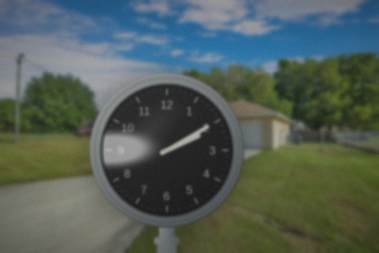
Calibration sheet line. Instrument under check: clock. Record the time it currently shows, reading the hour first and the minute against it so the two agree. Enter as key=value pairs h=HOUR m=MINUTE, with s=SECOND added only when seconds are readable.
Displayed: h=2 m=10
